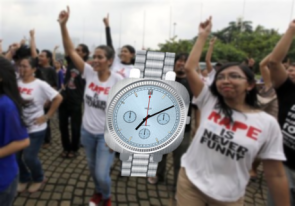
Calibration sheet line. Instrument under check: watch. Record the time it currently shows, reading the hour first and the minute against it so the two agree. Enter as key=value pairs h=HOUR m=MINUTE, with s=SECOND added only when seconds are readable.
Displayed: h=7 m=10
